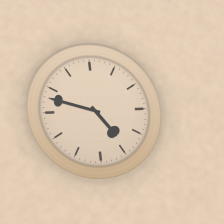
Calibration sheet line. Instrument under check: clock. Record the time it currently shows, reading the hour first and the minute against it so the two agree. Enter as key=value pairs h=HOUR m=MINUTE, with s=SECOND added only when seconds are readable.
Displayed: h=4 m=48
